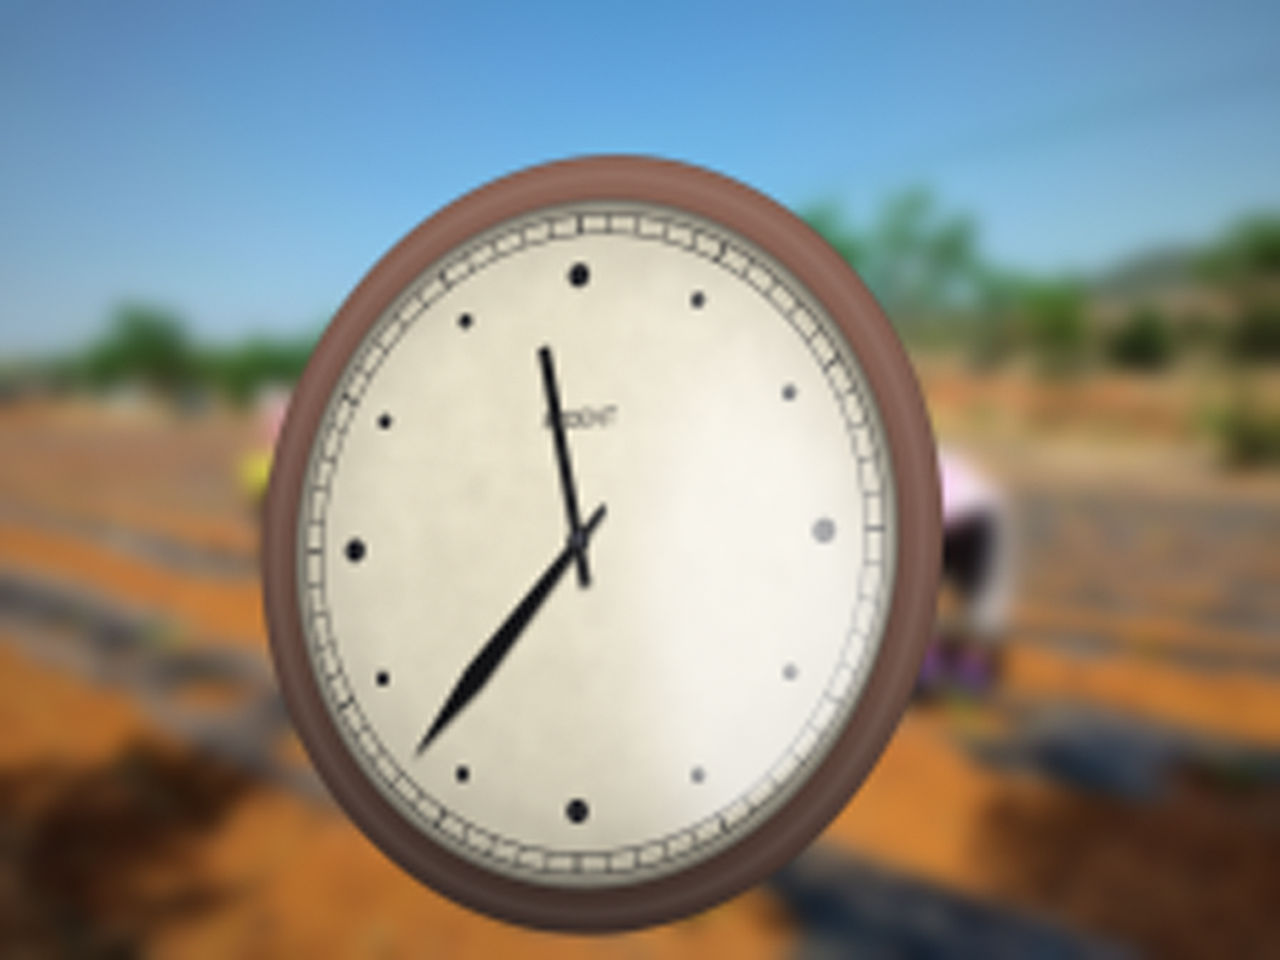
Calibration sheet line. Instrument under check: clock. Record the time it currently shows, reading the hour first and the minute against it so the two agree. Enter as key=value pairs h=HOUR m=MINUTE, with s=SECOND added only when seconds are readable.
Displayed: h=11 m=37
